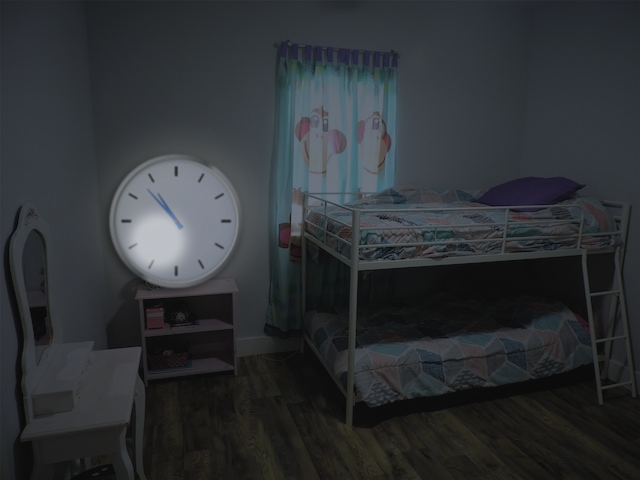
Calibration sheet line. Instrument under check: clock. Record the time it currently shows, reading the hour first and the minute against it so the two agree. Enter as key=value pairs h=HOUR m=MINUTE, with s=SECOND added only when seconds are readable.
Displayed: h=10 m=53
